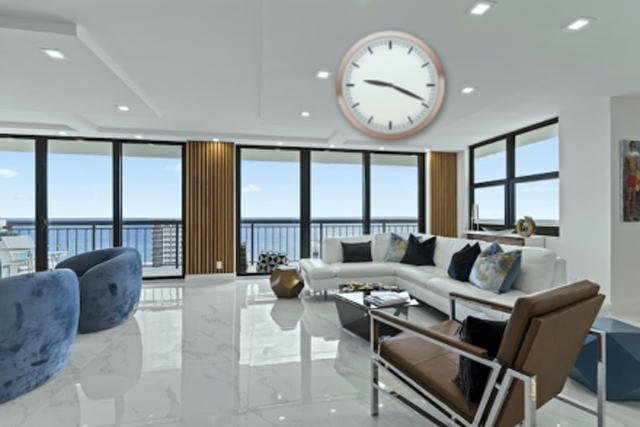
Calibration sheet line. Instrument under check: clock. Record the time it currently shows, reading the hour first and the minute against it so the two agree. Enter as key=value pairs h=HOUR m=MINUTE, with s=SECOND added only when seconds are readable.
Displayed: h=9 m=19
